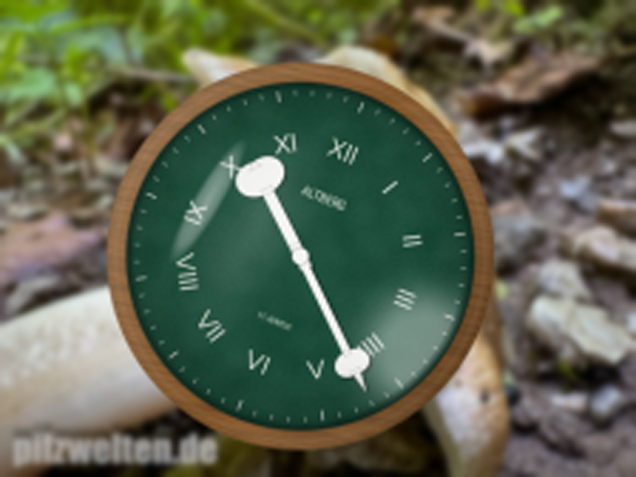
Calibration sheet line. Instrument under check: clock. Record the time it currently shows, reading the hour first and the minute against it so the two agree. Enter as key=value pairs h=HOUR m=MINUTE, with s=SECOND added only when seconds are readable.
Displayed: h=10 m=22
